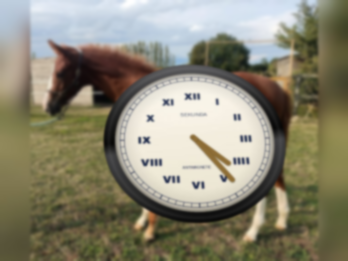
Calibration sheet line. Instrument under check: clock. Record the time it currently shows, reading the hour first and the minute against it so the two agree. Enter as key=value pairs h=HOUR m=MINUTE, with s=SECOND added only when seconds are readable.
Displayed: h=4 m=24
